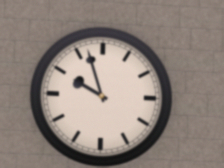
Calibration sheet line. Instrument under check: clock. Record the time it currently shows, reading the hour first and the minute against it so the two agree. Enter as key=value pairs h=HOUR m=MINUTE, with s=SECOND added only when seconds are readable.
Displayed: h=9 m=57
